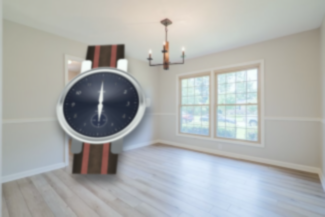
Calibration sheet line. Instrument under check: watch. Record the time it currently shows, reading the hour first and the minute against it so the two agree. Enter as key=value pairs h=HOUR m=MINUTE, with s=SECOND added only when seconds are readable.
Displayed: h=6 m=0
